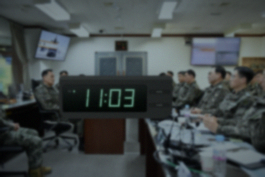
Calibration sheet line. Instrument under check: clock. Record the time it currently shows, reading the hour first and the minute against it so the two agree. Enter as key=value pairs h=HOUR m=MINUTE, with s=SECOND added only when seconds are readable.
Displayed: h=11 m=3
